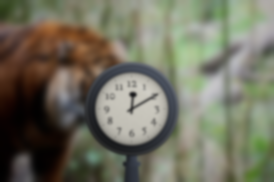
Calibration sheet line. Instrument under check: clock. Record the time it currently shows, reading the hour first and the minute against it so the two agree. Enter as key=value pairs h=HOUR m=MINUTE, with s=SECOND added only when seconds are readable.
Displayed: h=12 m=10
